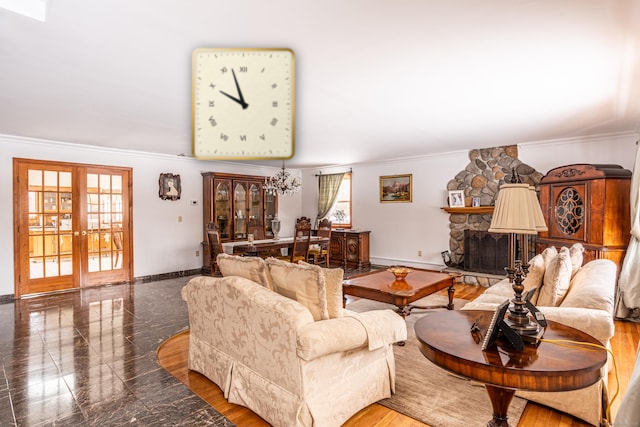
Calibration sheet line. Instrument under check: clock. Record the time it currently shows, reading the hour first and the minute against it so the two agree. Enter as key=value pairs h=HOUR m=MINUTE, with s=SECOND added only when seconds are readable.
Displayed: h=9 m=57
